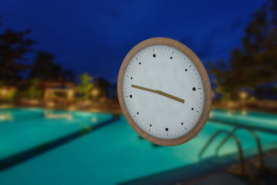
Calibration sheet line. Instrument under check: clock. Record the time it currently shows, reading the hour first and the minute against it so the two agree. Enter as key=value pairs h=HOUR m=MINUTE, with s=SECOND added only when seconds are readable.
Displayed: h=3 m=48
